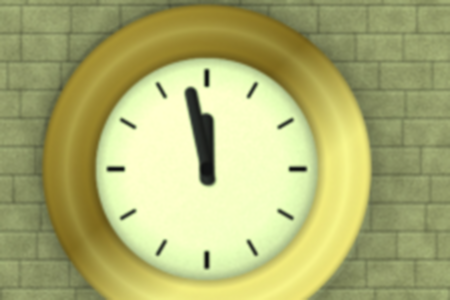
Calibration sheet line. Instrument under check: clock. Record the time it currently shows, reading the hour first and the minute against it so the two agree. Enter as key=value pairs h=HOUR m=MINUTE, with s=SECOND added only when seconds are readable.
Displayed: h=11 m=58
